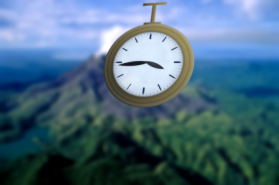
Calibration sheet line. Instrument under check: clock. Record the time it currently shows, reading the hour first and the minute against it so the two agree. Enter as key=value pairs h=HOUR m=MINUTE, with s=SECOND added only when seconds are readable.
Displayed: h=3 m=44
